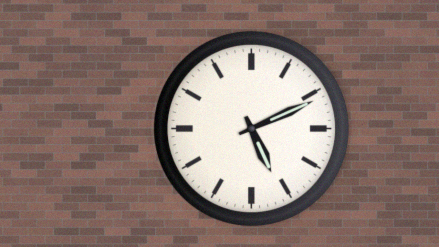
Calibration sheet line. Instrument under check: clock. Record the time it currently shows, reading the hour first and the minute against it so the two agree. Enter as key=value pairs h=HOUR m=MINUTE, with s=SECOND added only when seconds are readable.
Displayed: h=5 m=11
